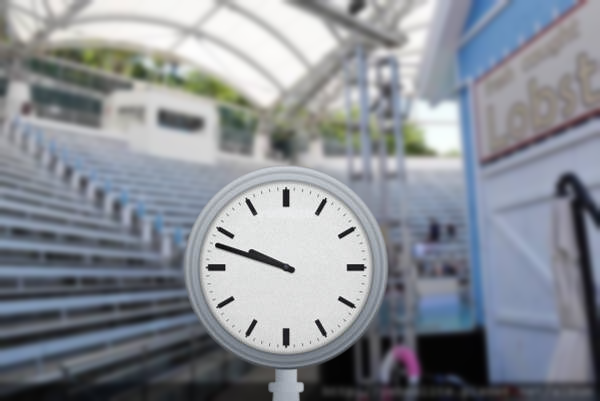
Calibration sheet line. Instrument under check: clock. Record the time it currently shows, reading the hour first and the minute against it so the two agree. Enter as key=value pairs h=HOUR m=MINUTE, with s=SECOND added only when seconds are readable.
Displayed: h=9 m=48
